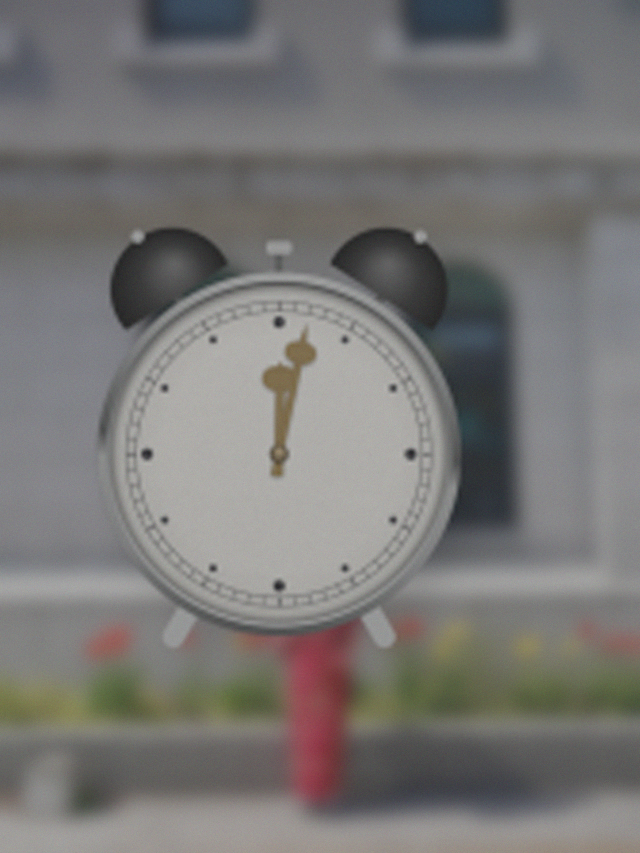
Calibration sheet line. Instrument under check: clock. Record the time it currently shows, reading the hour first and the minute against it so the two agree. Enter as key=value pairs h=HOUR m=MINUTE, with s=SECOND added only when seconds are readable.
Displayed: h=12 m=2
